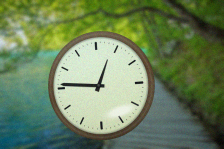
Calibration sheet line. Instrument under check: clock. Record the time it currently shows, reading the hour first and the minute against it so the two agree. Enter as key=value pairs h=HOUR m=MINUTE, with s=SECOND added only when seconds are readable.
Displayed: h=12 m=46
